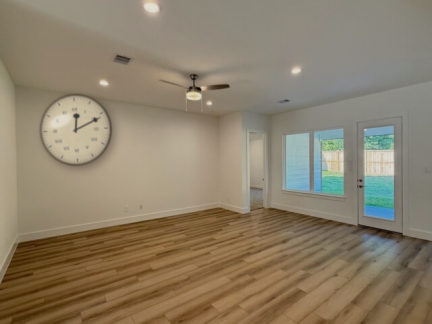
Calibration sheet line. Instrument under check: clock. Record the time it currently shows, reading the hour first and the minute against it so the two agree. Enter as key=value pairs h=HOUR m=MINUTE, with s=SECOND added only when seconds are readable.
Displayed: h=12 m=11
